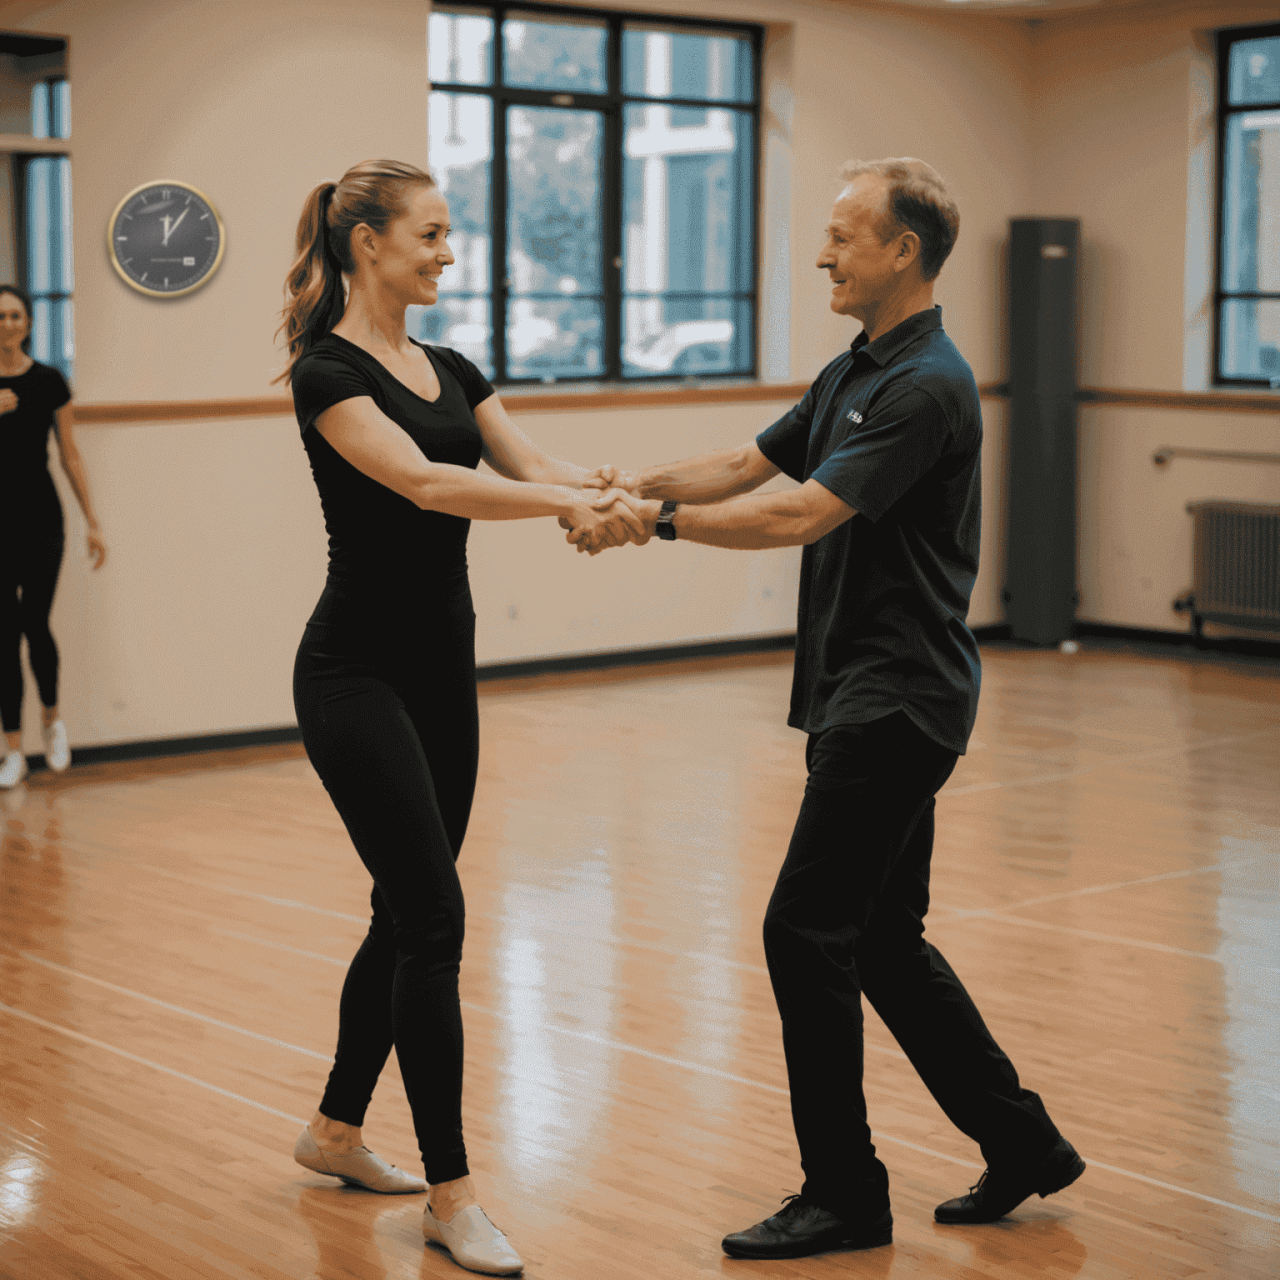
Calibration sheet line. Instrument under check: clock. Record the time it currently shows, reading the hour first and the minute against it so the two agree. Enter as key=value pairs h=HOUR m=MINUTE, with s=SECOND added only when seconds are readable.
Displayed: h=12 m=6
